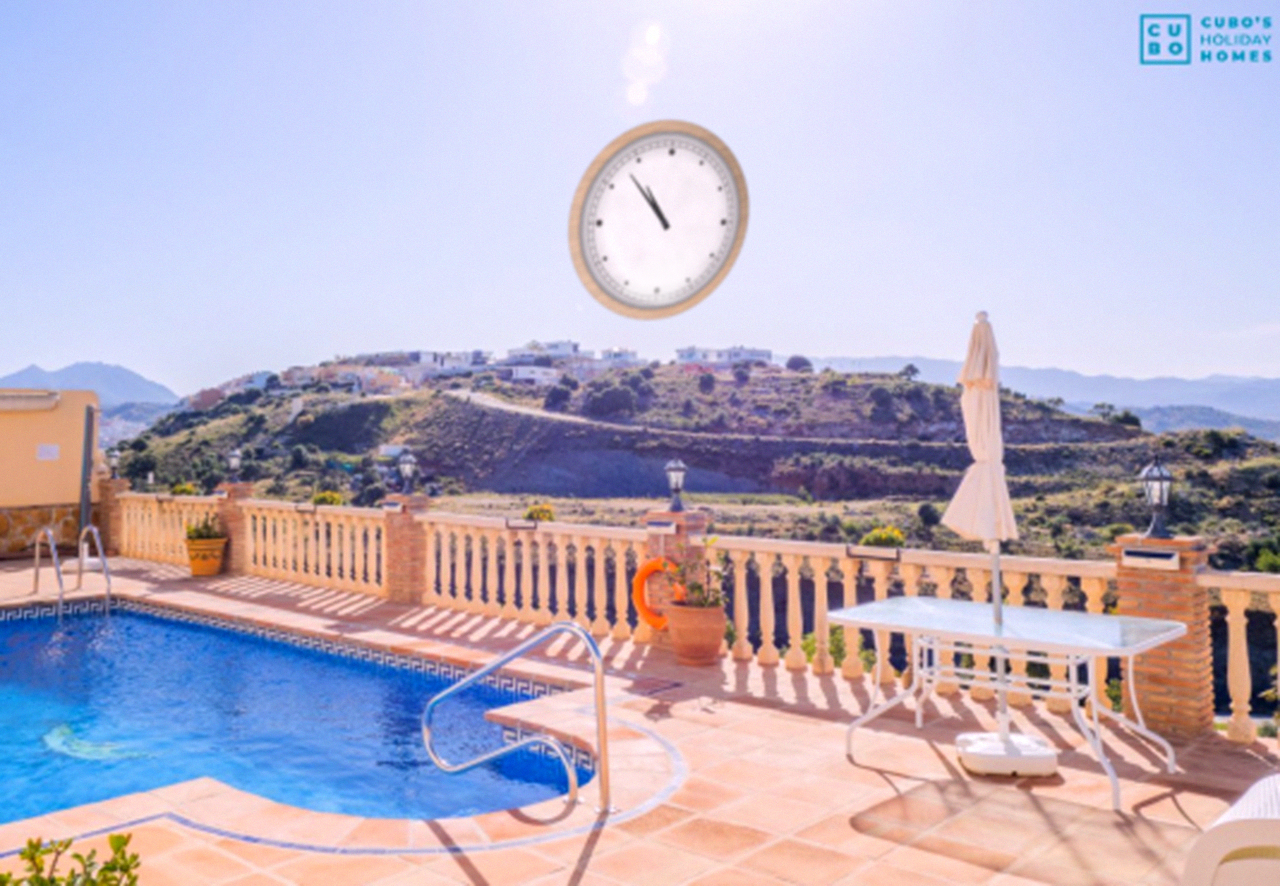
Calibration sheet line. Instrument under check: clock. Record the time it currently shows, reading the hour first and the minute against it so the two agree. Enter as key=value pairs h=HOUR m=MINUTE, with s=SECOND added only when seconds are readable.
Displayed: h=10 m=53
